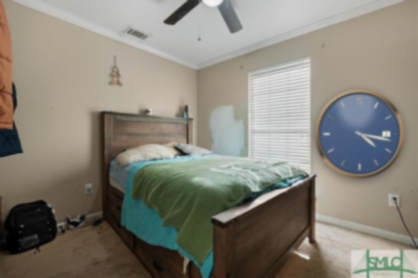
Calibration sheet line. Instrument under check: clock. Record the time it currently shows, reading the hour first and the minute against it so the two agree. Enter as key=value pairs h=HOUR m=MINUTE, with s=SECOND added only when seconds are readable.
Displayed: h=4 m=17
